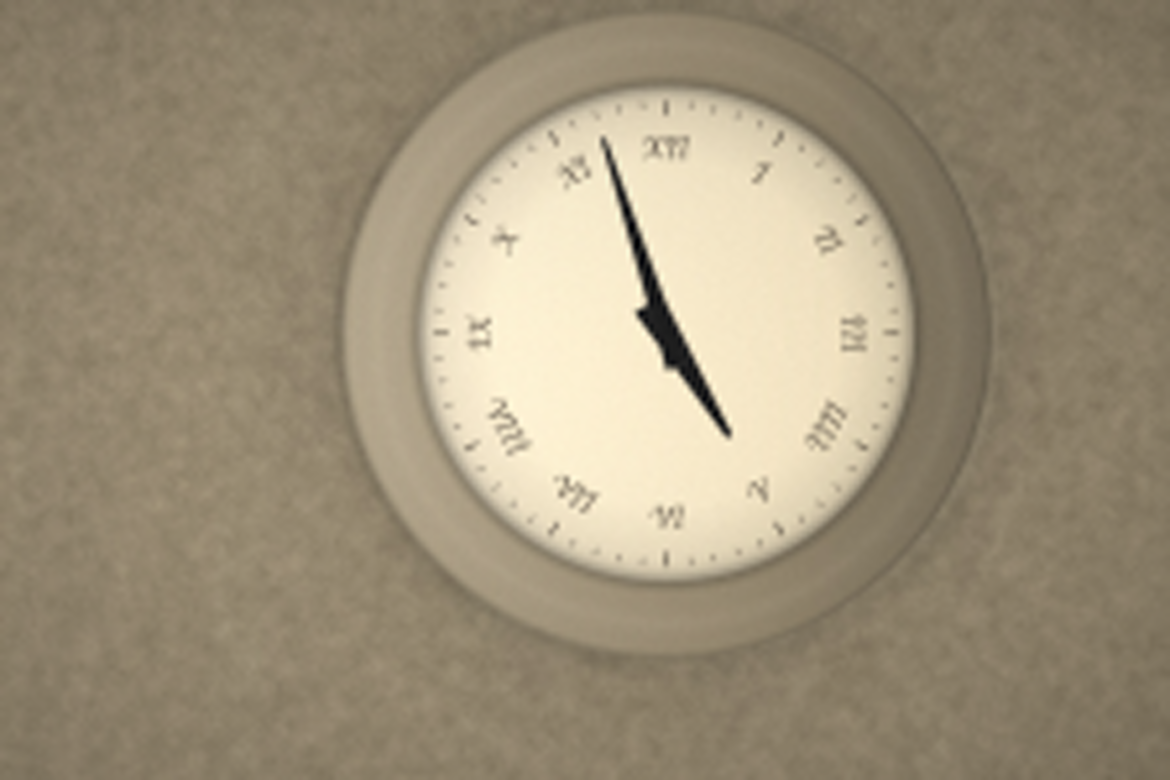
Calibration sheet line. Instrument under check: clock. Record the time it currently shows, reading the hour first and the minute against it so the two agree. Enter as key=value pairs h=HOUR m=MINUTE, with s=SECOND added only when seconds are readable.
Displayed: h=4 m=57
